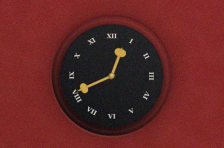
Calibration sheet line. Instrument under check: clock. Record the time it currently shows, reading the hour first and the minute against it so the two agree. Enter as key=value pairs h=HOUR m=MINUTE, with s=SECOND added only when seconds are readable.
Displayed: h=12 m=41
